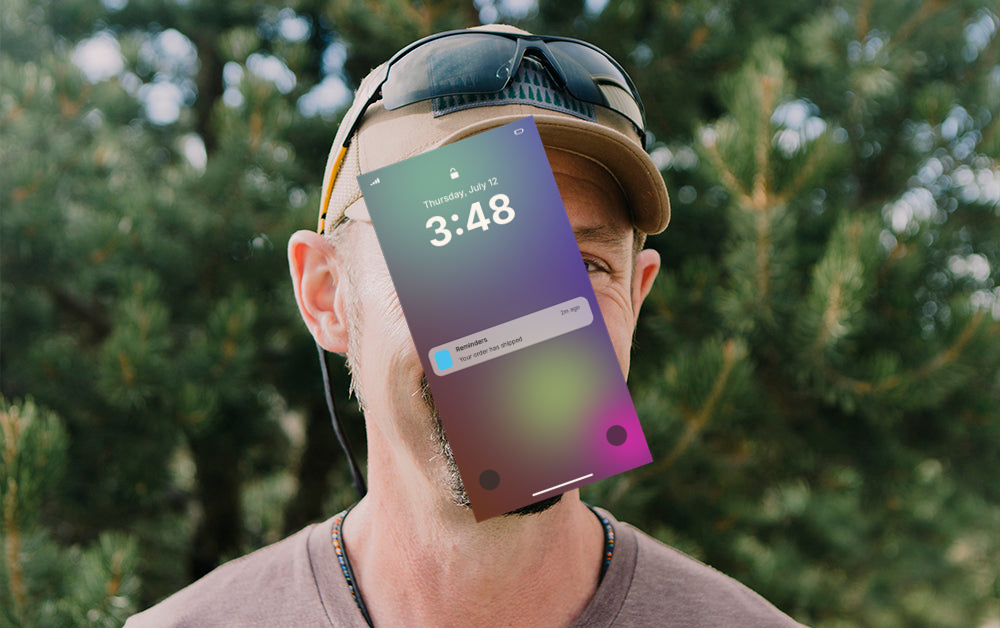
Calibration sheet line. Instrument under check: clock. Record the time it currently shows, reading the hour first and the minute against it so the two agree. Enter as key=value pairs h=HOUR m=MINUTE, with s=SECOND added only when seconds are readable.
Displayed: h=3 m=48
